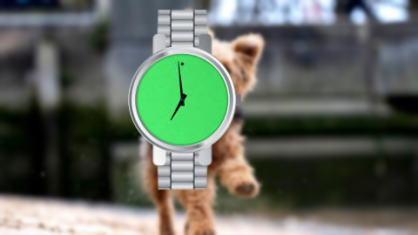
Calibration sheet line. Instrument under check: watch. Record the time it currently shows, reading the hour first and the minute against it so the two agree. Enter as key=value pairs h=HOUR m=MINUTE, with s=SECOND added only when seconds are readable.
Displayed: h=6 m=59
